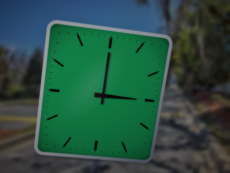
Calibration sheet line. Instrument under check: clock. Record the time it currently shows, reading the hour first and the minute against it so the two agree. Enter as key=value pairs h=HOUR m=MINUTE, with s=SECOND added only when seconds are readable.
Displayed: h=3 m=0
